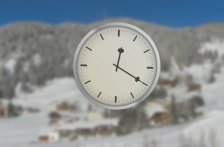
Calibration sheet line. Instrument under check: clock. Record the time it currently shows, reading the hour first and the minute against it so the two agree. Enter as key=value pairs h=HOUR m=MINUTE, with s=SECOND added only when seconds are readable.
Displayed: h=12 m=20
